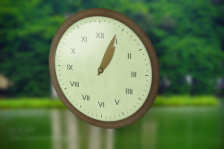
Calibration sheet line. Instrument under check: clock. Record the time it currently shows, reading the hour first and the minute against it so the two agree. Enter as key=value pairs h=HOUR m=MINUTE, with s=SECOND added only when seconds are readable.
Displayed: h=1 m=4
